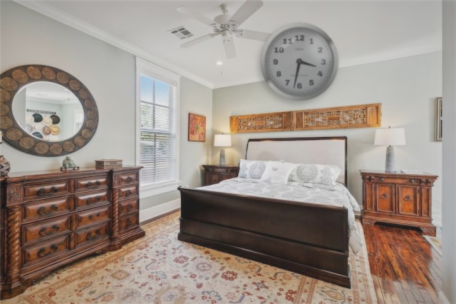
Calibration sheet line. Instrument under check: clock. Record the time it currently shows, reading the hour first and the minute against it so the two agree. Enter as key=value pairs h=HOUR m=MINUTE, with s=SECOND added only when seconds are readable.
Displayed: h=3 m=32
